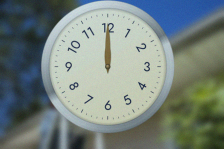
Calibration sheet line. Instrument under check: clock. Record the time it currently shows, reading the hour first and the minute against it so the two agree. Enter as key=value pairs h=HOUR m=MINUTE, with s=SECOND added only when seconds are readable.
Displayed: h=12 m=0
